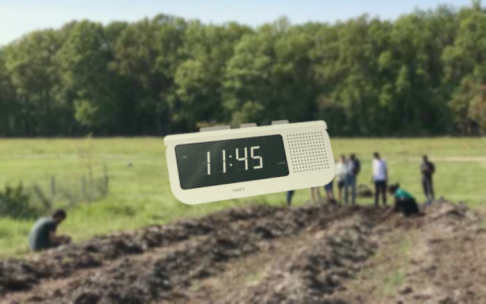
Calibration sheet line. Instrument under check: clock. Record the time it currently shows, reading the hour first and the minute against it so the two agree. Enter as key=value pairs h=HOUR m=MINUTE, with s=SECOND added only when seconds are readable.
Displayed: h=11 m=45
